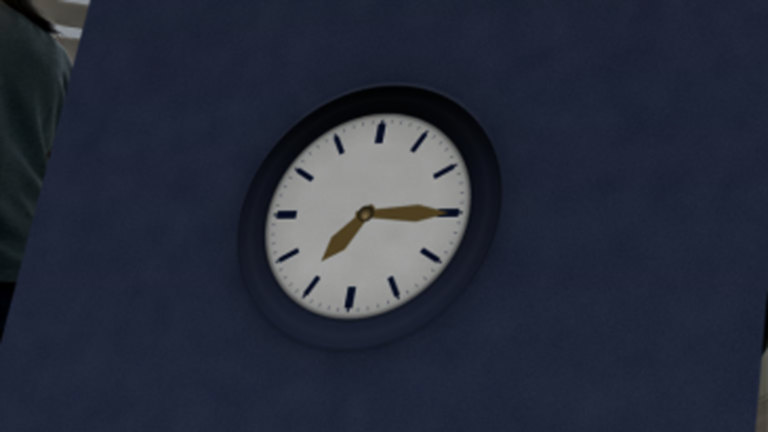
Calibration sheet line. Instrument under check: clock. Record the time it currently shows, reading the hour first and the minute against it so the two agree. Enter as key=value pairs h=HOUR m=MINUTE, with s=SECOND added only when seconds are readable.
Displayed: h=7 m=15
